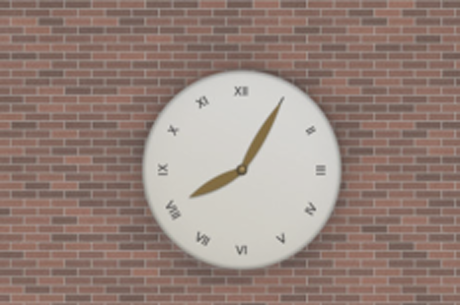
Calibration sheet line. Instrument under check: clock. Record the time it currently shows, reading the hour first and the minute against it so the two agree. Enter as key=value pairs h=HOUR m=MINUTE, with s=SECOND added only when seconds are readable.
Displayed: h=8 m=5
